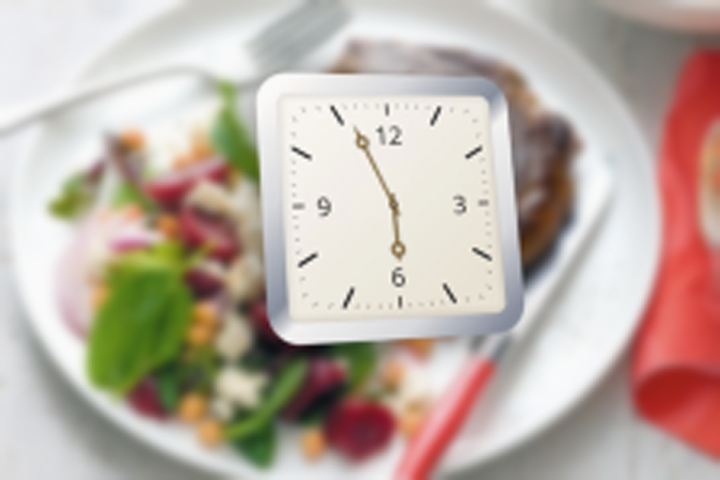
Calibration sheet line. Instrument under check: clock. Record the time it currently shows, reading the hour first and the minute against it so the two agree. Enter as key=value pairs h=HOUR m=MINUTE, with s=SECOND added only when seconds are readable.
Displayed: h=5 m=56
